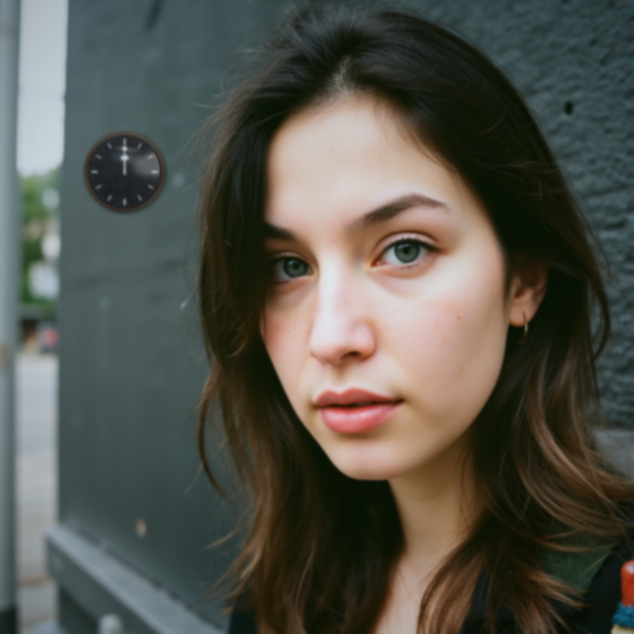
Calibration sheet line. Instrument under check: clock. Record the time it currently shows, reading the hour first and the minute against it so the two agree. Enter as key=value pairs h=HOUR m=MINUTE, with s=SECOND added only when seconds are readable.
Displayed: h=12 m=0
